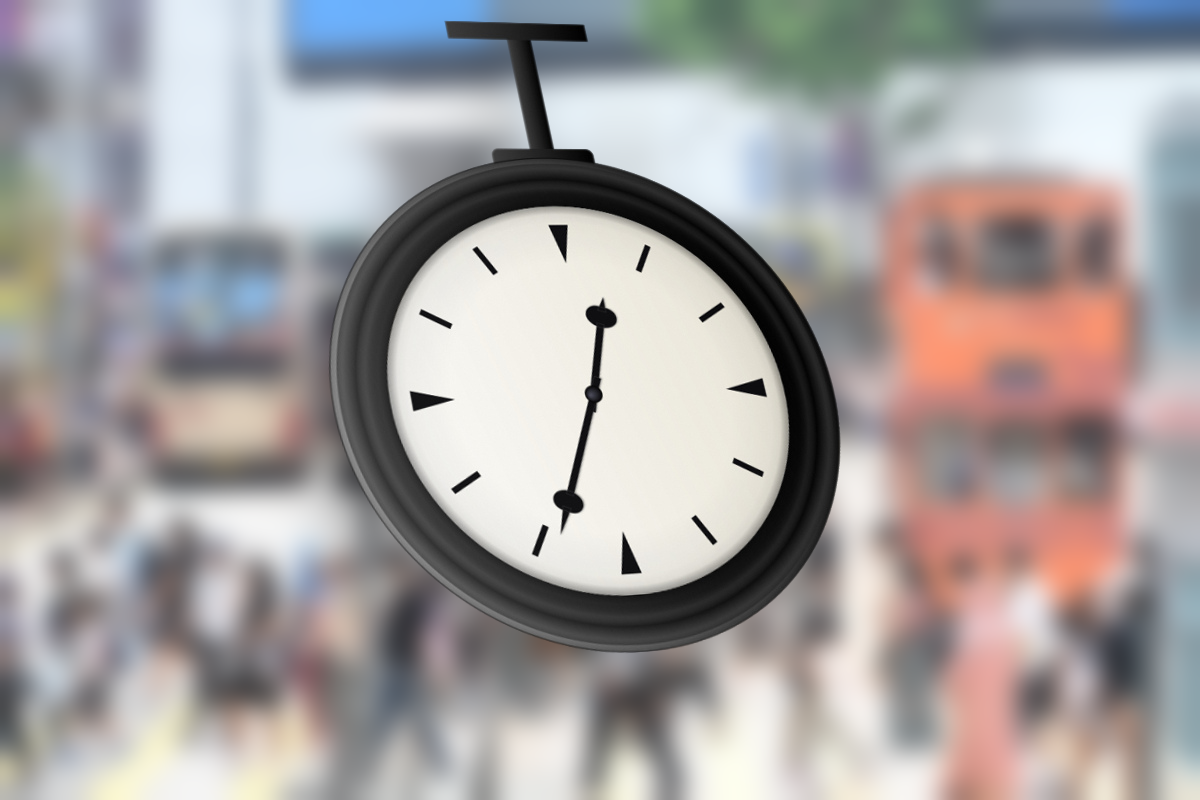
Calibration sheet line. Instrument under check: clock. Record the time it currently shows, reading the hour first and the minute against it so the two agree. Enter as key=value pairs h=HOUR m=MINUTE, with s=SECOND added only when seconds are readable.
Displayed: h=12 m=34
